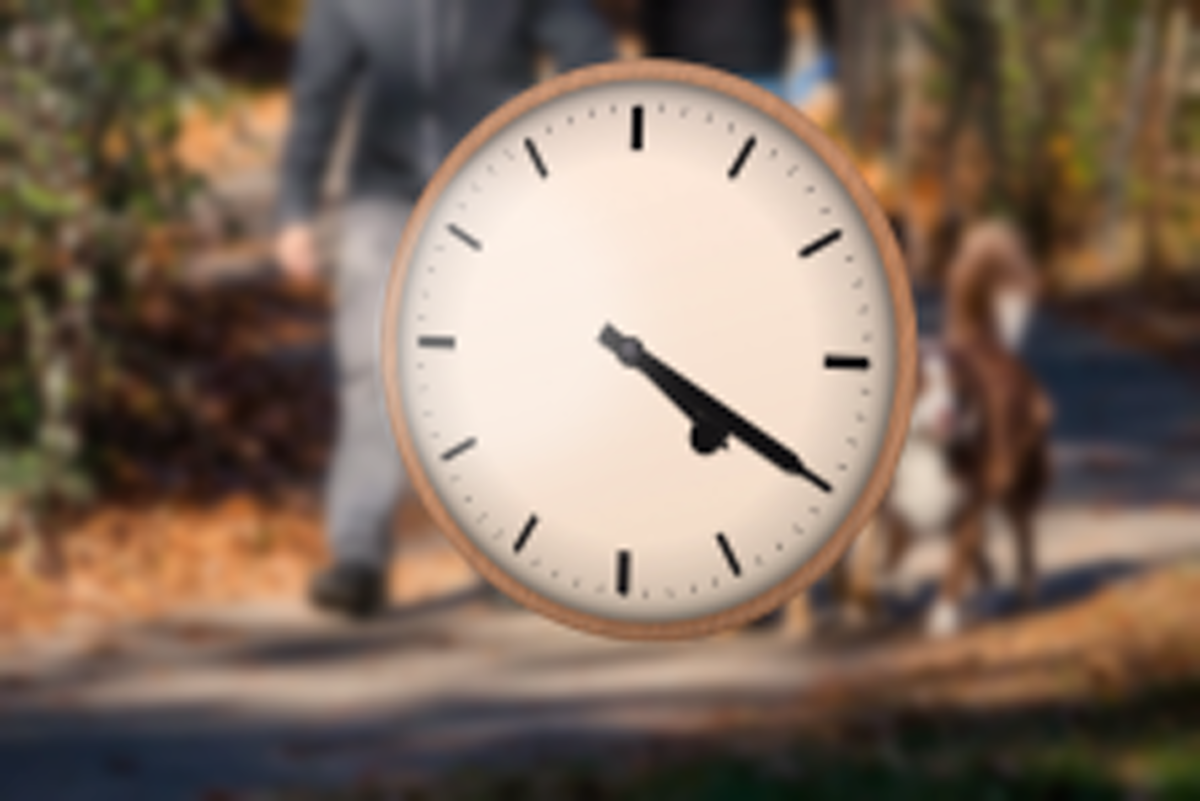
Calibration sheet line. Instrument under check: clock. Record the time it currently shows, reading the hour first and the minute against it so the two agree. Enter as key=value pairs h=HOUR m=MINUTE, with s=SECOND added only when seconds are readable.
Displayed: h=4 m=20
